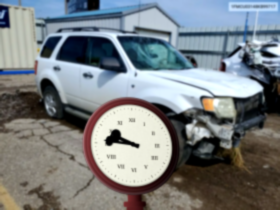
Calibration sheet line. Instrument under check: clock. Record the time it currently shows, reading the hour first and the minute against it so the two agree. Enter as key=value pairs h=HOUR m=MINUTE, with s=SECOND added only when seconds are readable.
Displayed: h=9 m=46
